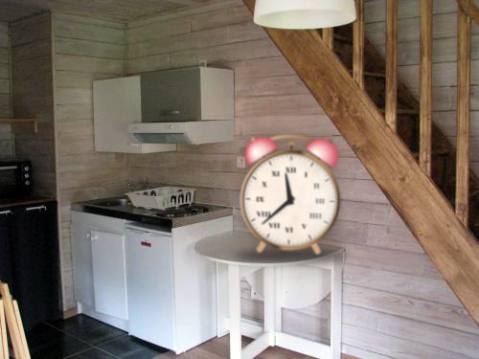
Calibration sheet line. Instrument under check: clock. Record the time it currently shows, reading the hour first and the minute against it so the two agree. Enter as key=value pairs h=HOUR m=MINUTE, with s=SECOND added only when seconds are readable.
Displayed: h=11 m=38
